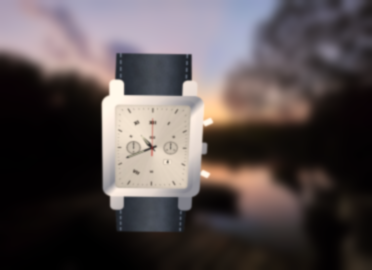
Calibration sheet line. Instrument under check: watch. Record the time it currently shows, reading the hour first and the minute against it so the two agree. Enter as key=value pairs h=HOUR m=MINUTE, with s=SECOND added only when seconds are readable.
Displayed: h=10 m=41
